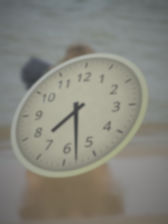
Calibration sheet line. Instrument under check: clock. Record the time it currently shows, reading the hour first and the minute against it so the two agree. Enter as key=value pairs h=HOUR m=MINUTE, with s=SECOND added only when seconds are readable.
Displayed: h=7 m=28
